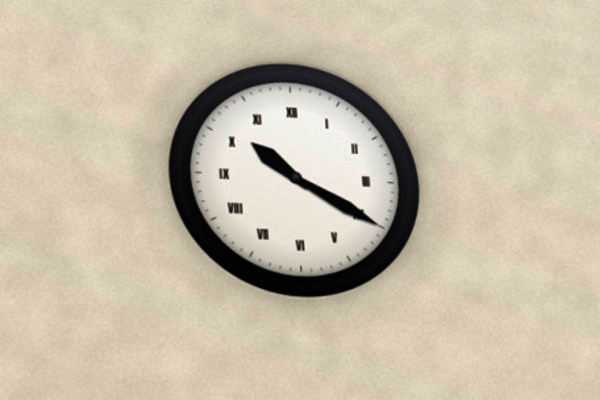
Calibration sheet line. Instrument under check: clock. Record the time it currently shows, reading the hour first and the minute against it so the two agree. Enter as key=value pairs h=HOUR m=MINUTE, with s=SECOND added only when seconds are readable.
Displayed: h=10 m=20
